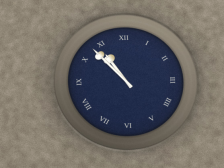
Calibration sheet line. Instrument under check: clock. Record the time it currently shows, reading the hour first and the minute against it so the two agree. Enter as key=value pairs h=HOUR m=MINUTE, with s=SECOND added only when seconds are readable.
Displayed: h=10 m=53
